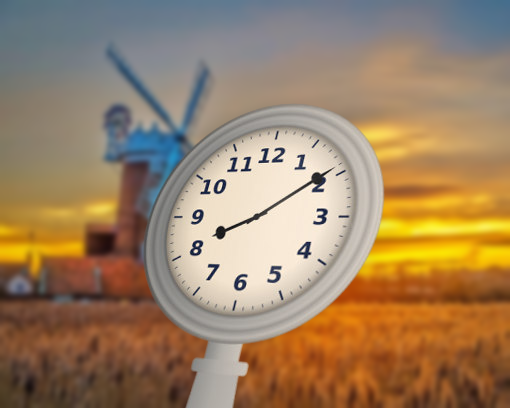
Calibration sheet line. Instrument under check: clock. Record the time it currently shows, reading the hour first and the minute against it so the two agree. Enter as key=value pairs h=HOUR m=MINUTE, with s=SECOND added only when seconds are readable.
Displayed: h=8 m=9
